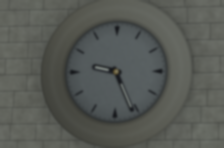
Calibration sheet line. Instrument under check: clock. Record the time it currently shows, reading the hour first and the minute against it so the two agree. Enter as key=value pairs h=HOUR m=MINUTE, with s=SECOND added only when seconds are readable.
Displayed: h=9 m=26
